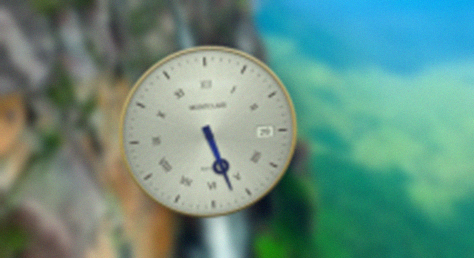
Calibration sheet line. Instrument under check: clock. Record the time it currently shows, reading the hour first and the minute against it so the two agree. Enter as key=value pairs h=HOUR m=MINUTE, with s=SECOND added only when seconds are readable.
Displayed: h=5 m=27
